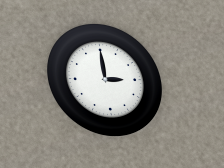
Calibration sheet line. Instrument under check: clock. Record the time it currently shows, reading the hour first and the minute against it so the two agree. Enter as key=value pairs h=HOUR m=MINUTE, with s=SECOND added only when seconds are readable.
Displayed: h=3 m=0
